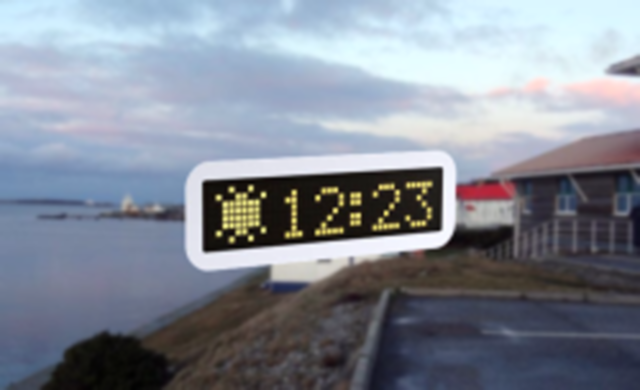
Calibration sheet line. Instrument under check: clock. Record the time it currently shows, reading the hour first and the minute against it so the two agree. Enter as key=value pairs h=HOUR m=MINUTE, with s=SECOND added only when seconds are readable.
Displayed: h=12 m=23
